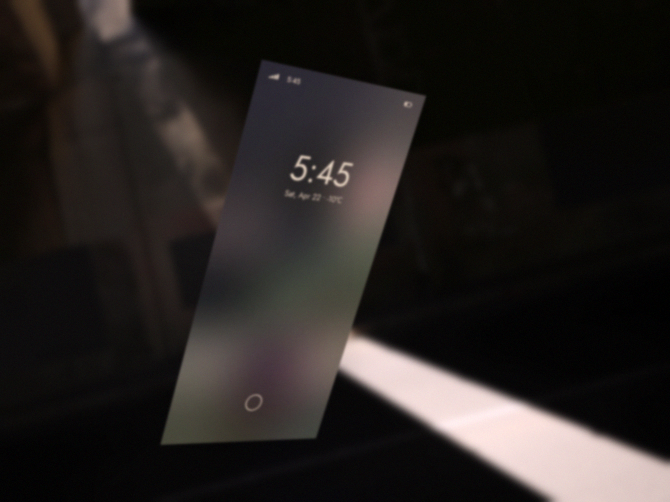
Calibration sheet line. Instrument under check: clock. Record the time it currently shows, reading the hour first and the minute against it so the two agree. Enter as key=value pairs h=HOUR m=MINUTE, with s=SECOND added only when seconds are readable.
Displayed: h=5 m=45
